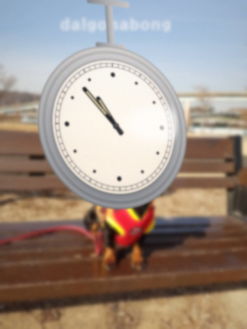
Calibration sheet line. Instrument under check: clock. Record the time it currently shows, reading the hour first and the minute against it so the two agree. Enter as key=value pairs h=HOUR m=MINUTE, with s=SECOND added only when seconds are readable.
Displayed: h=10 m=53
